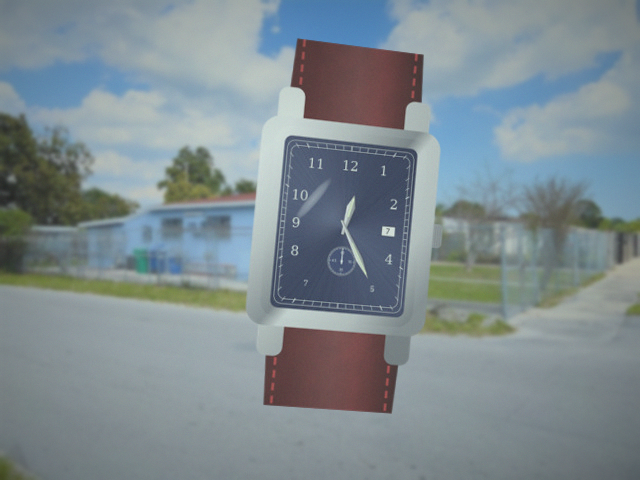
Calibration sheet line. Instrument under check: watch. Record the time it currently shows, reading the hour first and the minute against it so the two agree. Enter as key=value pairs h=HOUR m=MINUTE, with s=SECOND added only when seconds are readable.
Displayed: h=12 m=25
